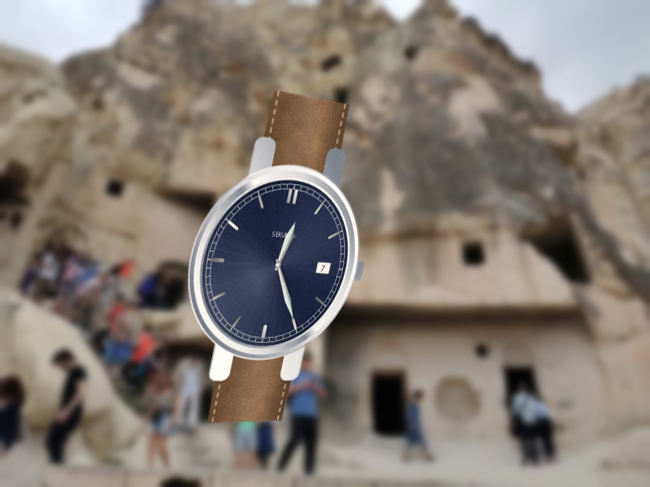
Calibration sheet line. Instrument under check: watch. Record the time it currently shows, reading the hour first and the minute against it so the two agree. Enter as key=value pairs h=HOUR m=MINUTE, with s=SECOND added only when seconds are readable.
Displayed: h=12 m=25
